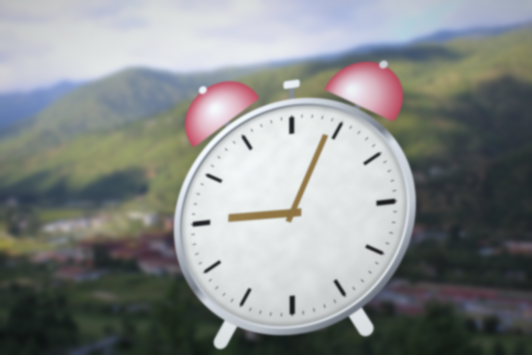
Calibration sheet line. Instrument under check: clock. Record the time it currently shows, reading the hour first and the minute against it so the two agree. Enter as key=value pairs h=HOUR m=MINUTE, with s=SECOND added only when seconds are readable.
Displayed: h=9 m=4
